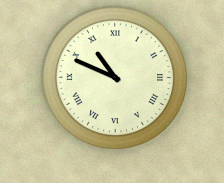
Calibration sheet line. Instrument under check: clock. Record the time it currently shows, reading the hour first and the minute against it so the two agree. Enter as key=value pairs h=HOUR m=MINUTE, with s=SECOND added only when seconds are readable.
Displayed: h=10 m=49
